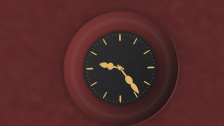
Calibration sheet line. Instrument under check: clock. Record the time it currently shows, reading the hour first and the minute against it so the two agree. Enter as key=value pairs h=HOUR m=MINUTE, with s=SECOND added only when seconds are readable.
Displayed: h=9 m=24
